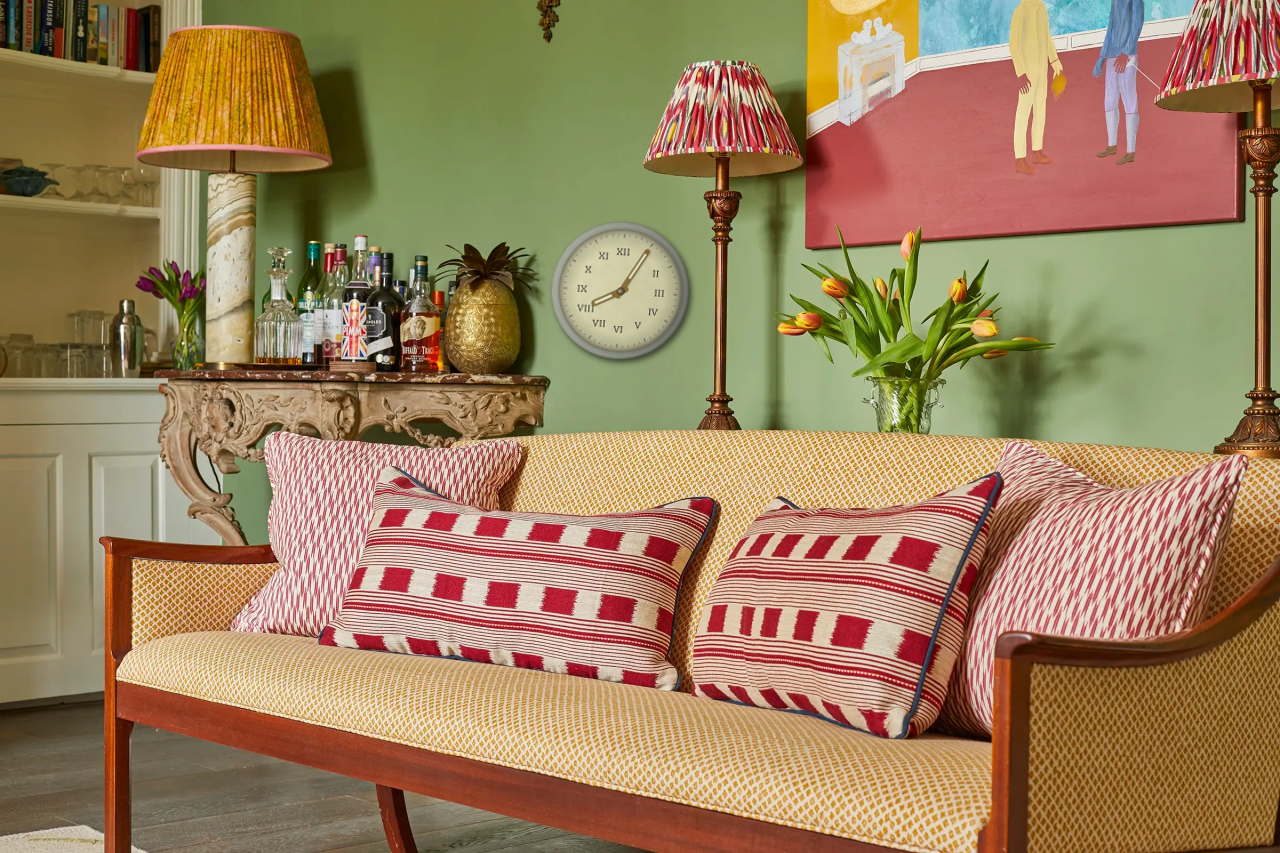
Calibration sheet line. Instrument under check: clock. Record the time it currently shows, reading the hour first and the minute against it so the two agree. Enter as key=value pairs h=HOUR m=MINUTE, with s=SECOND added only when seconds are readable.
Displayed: h=8 m=5
